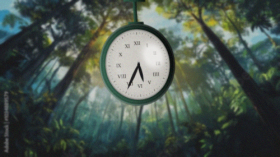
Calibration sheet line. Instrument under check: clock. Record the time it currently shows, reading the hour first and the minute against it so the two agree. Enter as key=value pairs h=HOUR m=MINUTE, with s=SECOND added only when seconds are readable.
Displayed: h=5 m=35
